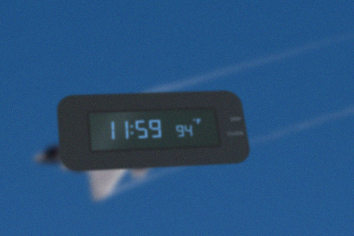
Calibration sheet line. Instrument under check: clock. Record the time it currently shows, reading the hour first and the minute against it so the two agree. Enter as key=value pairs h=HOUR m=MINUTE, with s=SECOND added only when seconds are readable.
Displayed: h=11 m=59
